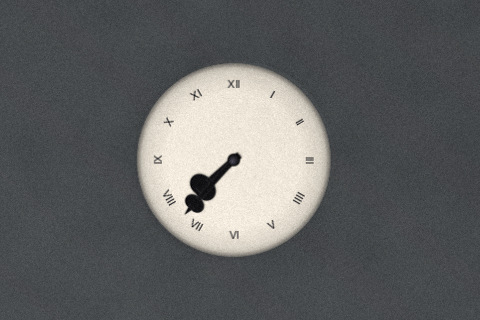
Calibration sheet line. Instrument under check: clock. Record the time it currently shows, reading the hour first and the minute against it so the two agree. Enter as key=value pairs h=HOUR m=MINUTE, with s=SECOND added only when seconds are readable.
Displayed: h=7 m=37
